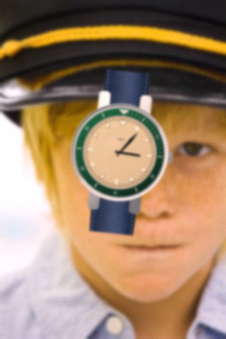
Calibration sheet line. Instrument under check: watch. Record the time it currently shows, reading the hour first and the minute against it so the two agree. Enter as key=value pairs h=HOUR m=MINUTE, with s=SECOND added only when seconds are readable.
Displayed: h=3 m=6
